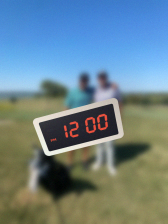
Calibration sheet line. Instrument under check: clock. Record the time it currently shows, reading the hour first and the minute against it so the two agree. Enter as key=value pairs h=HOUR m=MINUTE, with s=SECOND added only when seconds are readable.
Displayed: h=12 m=0
